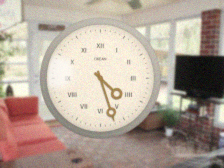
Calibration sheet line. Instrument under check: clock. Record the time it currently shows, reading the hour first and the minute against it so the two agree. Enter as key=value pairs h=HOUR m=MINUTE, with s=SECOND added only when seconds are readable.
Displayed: h=4 m=27
